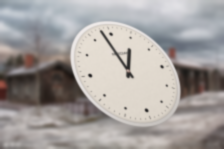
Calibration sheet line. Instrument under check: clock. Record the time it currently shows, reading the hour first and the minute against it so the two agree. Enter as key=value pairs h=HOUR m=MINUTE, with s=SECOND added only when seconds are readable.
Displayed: h=12 m=58
